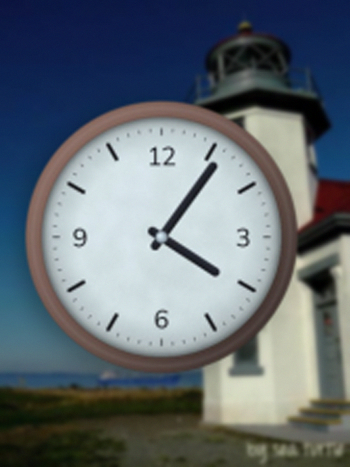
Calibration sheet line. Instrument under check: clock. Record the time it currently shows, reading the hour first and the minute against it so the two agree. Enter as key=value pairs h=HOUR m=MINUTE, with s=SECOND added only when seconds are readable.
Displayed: h=4 m=6
